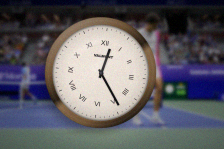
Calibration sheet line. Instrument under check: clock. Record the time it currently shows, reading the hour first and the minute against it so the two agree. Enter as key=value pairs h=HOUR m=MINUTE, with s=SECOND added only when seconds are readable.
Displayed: h=12 m=24
